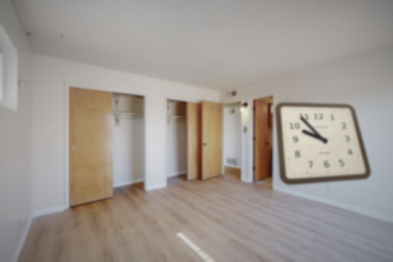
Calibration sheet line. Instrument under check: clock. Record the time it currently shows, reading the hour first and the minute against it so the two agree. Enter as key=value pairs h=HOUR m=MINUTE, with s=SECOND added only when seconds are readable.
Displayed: h=9 m=54
